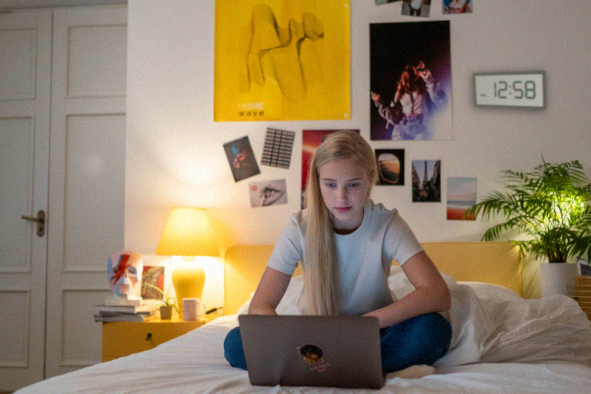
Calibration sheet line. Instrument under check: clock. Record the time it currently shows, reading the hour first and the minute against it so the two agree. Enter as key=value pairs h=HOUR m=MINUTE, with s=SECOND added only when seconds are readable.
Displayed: h=12 m=58
